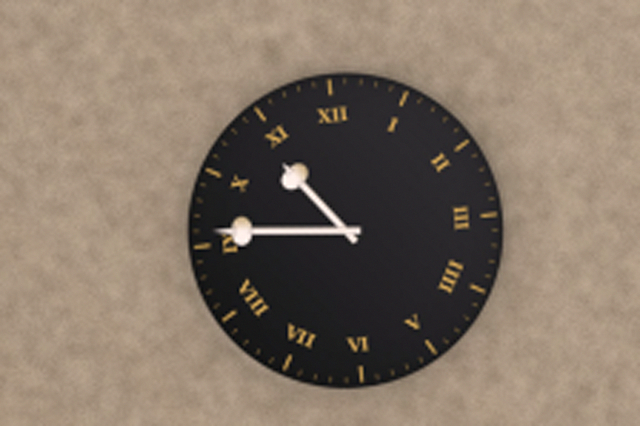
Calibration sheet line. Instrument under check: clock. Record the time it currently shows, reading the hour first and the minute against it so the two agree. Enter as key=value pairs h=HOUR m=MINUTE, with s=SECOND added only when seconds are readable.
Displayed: h=10 m=46
